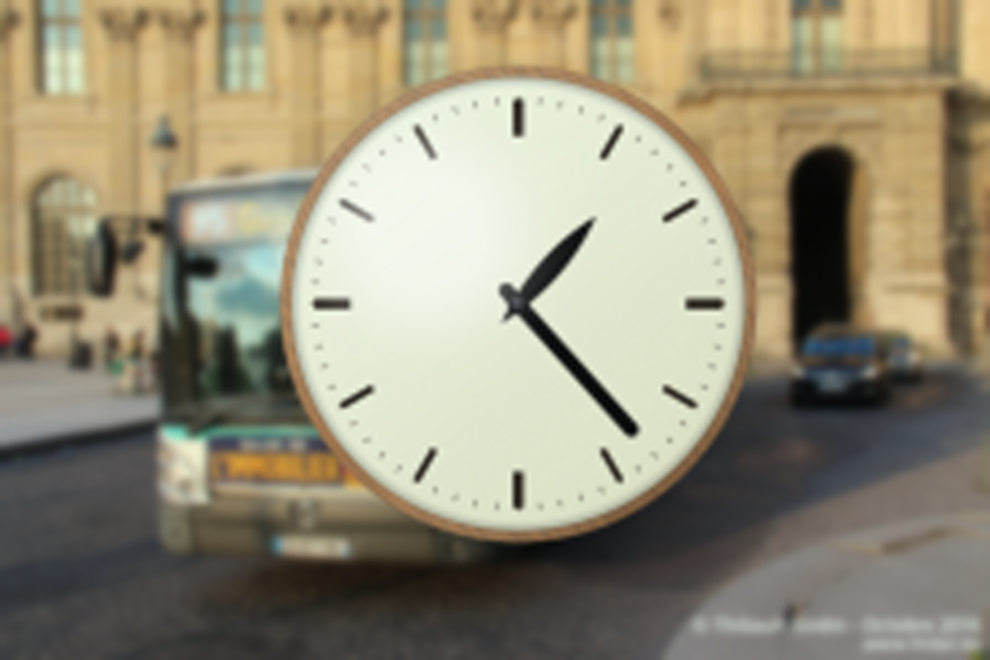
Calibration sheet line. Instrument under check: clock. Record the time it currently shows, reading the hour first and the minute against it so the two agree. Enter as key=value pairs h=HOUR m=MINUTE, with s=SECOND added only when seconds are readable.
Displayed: h=1 m=23
